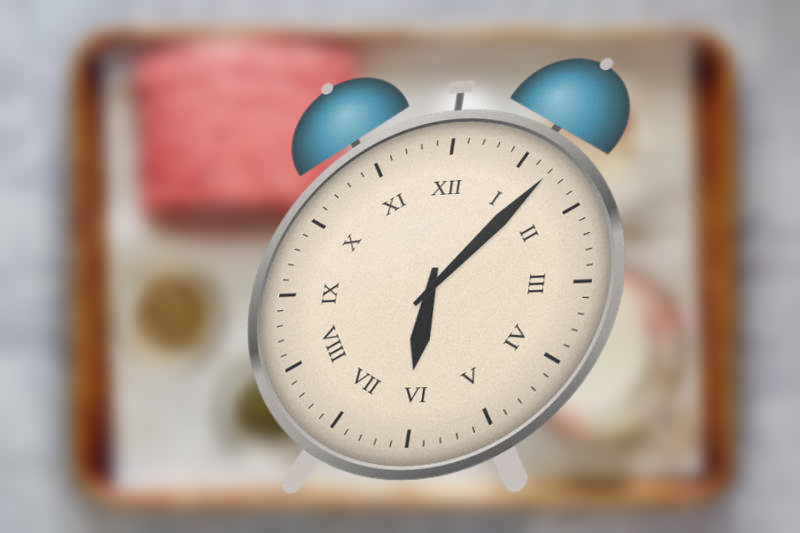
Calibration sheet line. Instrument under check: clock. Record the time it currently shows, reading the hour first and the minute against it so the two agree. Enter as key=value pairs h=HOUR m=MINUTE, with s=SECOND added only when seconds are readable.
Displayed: h=6 m=7
